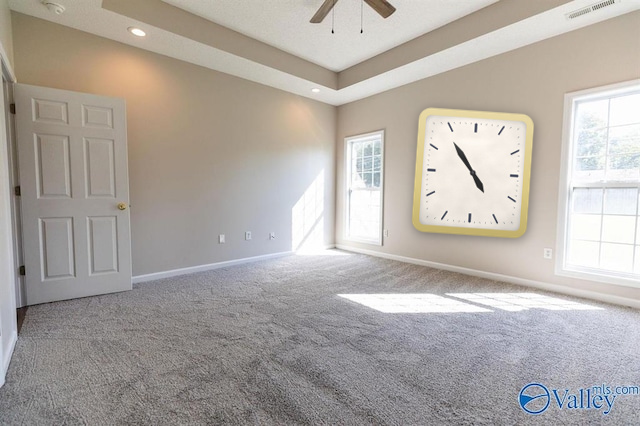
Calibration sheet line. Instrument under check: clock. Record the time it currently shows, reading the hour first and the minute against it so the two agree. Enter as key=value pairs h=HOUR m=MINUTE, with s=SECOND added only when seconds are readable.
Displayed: h=4 m=54
